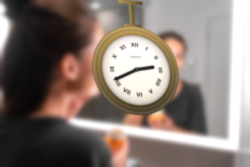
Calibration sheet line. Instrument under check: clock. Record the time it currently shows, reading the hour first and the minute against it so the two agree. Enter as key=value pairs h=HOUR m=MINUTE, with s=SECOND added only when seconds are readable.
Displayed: h=2 m=41
